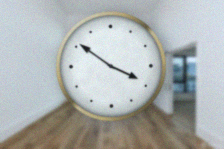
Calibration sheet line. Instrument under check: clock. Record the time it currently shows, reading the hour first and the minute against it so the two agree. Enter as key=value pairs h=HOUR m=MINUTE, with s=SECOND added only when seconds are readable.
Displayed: h=3 m=51
